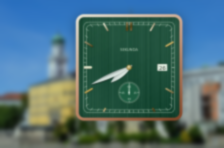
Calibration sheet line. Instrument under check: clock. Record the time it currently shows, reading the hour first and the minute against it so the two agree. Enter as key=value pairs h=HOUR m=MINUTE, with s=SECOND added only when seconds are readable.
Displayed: h=7 m=41
